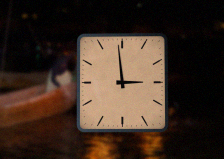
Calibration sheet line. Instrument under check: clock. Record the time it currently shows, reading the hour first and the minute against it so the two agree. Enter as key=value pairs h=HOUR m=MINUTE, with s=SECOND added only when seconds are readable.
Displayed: h=2 m=59
